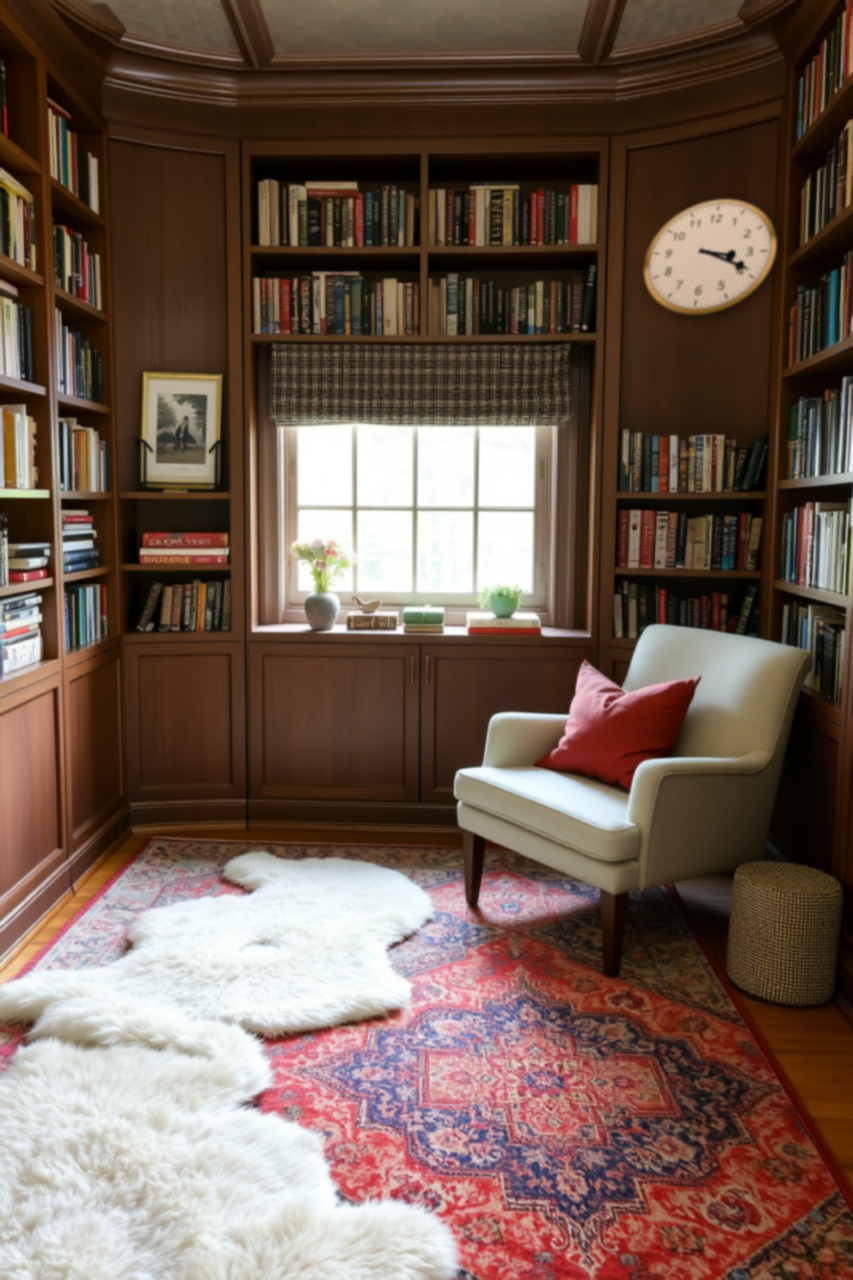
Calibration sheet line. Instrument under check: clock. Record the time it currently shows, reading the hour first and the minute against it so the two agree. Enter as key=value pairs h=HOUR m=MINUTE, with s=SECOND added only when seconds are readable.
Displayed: h=3 m=19
